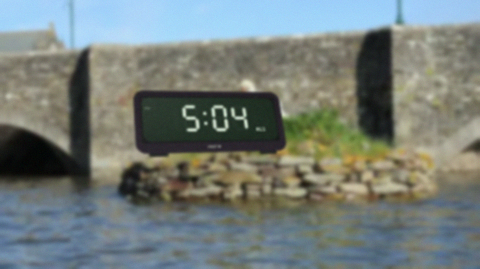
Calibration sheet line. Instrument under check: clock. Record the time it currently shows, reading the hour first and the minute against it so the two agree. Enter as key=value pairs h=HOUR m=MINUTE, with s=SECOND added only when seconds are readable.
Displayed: h=5 m=4
